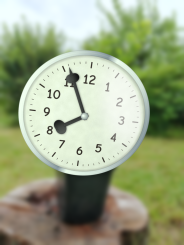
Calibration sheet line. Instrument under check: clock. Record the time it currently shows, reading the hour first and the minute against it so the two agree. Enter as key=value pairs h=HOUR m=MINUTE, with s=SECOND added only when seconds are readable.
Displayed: h=7 m=56
